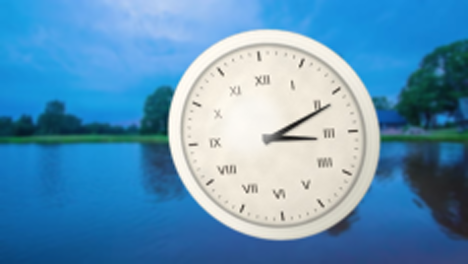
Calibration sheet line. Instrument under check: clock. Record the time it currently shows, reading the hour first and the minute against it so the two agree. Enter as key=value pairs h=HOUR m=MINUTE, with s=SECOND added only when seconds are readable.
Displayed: h=3 m=11
